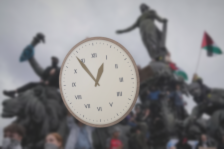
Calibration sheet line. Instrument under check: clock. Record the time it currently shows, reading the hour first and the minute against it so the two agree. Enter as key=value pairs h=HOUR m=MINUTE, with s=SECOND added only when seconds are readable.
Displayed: h=12 m=54
